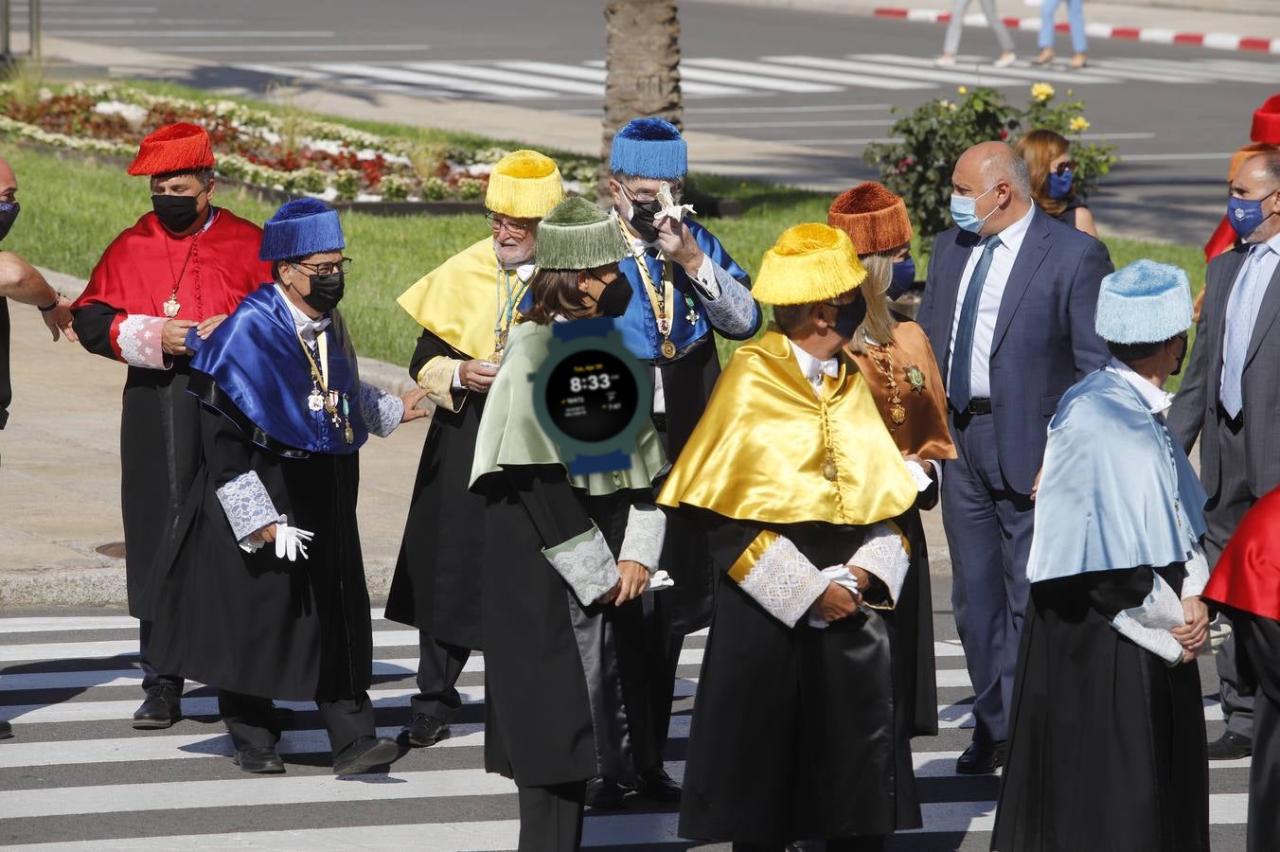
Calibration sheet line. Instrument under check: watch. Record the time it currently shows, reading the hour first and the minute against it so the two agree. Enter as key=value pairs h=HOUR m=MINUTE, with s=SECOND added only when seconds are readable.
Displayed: h=8 m=33
